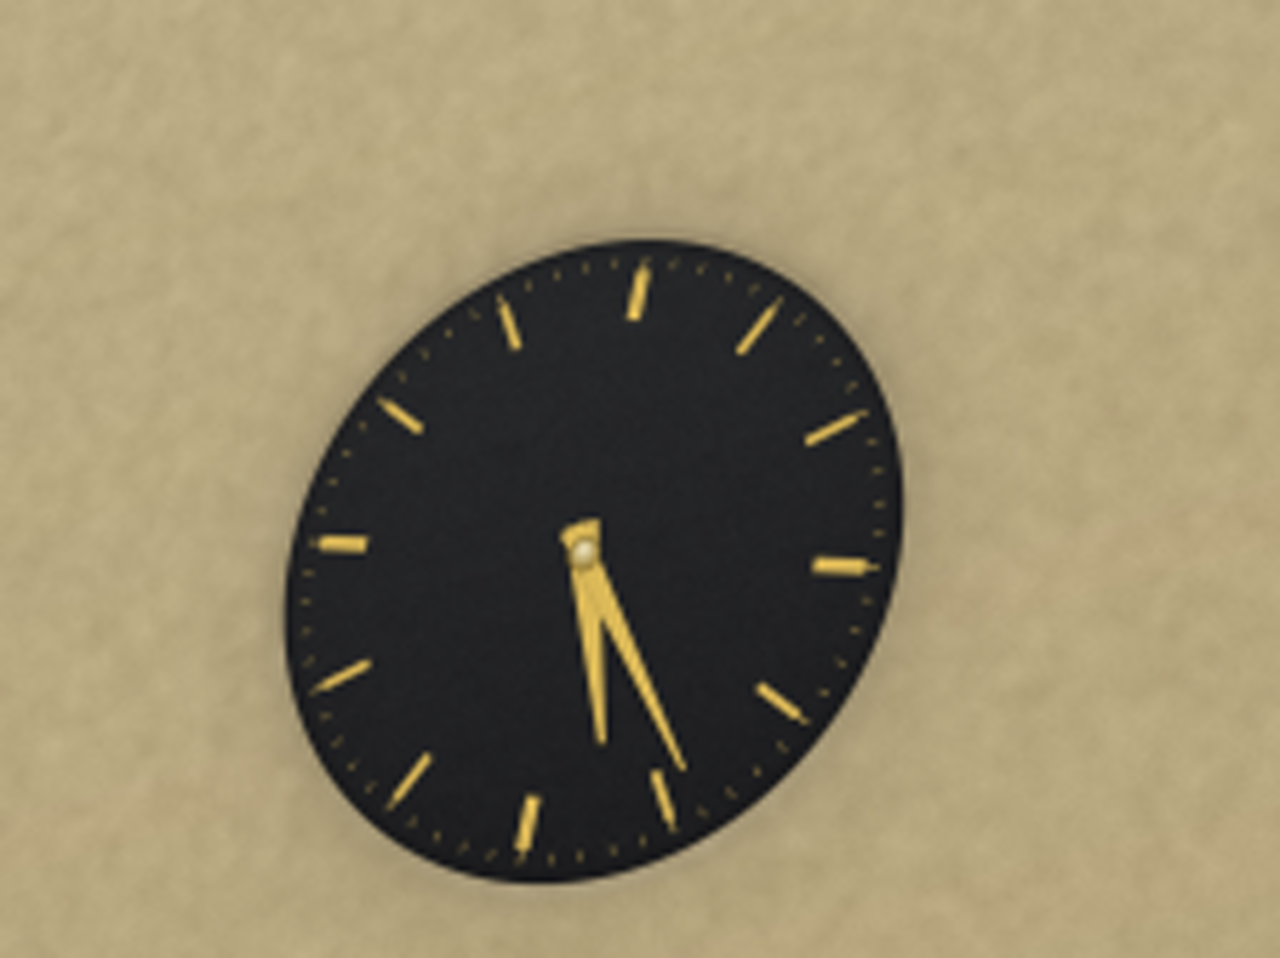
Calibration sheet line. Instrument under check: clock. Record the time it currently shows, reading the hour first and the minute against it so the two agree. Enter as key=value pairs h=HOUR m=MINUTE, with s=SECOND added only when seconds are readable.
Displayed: h=5 m=24
